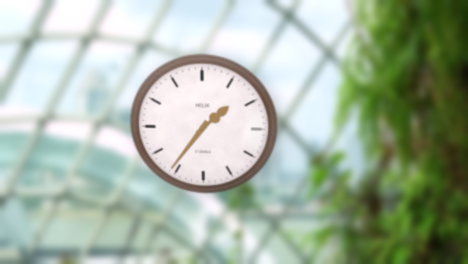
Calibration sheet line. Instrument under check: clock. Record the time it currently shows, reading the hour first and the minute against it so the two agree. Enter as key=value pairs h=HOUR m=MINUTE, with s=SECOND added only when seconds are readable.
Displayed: h=1 m=36
